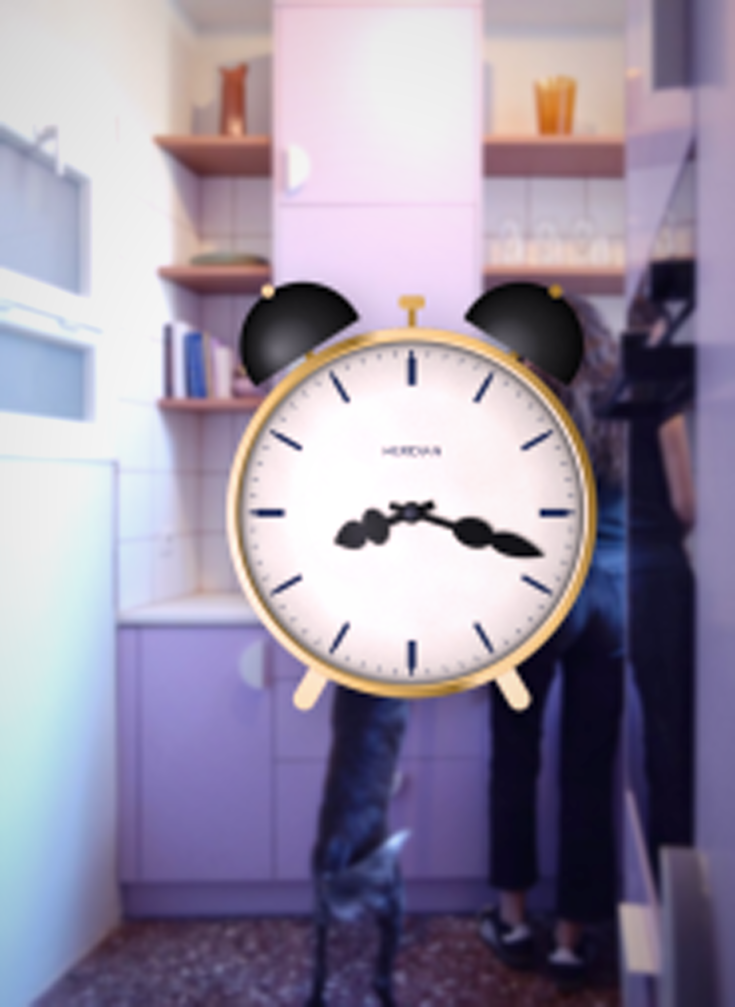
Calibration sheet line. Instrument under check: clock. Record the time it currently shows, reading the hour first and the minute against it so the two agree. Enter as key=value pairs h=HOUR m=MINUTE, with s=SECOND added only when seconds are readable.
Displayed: h=8 m=18
